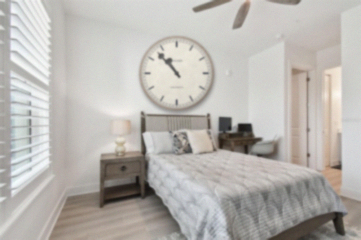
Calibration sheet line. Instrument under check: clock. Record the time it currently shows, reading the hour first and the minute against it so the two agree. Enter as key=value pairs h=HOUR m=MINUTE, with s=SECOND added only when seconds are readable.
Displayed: h=10 m=53
